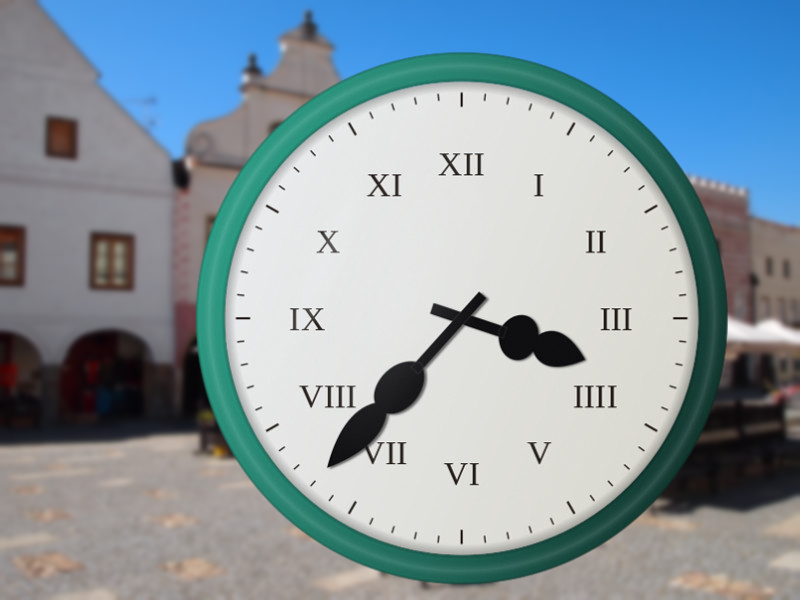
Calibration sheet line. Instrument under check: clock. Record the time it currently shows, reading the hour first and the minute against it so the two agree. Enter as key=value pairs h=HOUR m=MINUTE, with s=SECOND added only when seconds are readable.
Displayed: h=3 m=37
